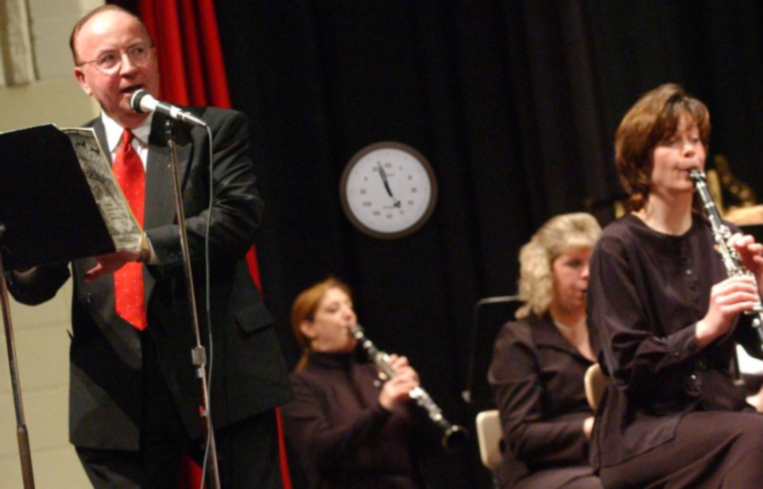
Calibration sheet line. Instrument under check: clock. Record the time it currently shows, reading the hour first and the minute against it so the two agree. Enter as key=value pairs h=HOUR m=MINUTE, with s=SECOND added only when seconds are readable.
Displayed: h=4 m=57
